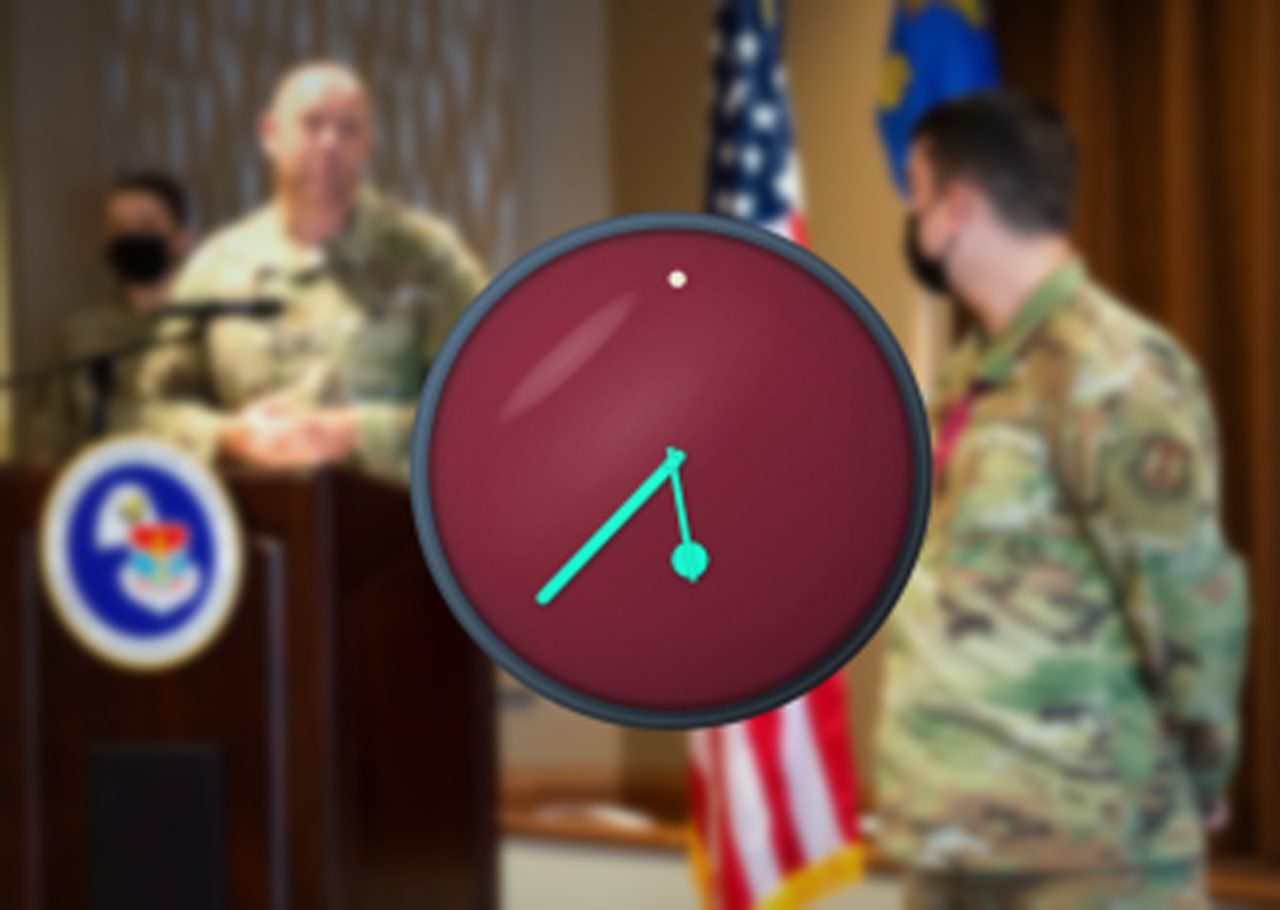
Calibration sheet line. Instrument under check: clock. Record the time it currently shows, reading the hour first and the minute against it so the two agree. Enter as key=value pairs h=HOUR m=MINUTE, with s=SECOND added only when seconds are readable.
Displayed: h=5 m=37
